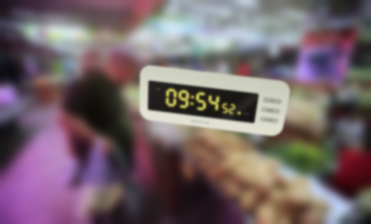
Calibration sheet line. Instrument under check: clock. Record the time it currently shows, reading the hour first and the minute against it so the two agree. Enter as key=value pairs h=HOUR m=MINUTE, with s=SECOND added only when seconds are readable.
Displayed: h=9 m=54
